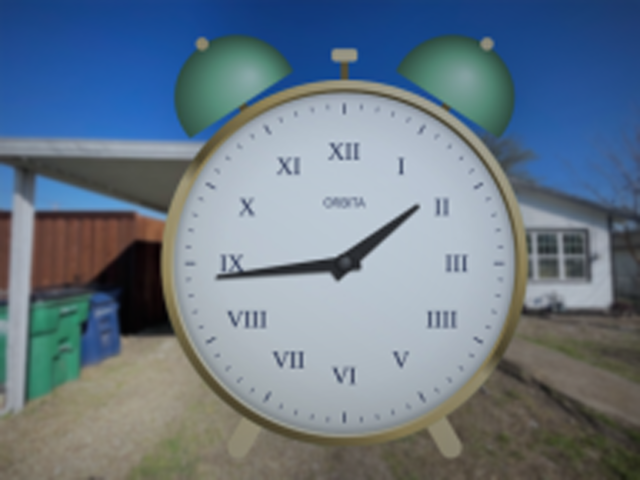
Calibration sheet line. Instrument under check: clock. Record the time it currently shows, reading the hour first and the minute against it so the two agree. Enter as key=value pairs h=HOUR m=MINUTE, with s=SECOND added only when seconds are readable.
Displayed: h=1 m=44
